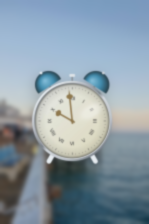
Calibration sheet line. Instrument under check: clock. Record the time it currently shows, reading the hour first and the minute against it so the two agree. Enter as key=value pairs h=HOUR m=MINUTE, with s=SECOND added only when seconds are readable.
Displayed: h=9 m=59
